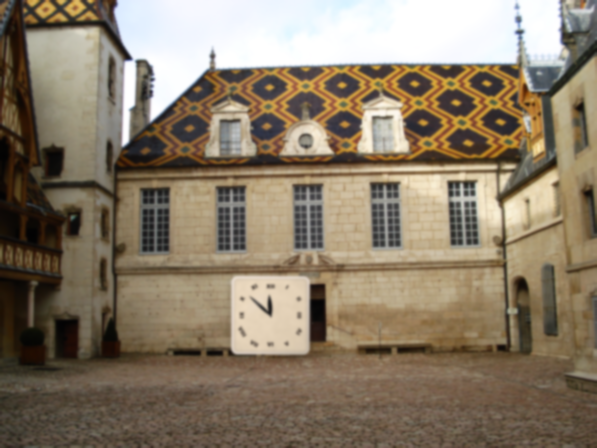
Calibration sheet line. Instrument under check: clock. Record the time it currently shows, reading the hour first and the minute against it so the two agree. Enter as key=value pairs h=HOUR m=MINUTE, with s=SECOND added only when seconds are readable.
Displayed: h=11 m=52
